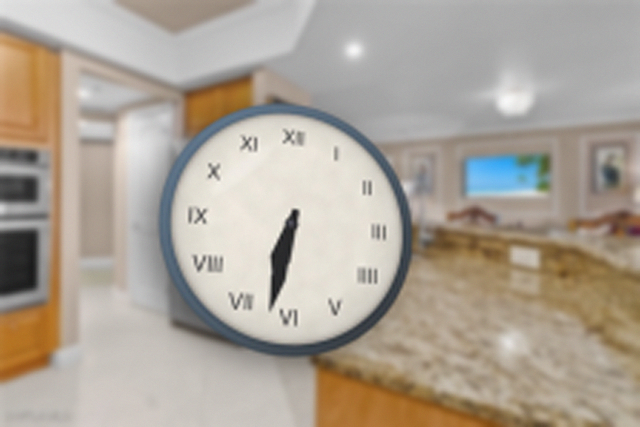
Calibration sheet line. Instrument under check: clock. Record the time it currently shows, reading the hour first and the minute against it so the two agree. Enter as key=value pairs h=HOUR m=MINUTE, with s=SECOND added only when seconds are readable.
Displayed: h=6 m=32
